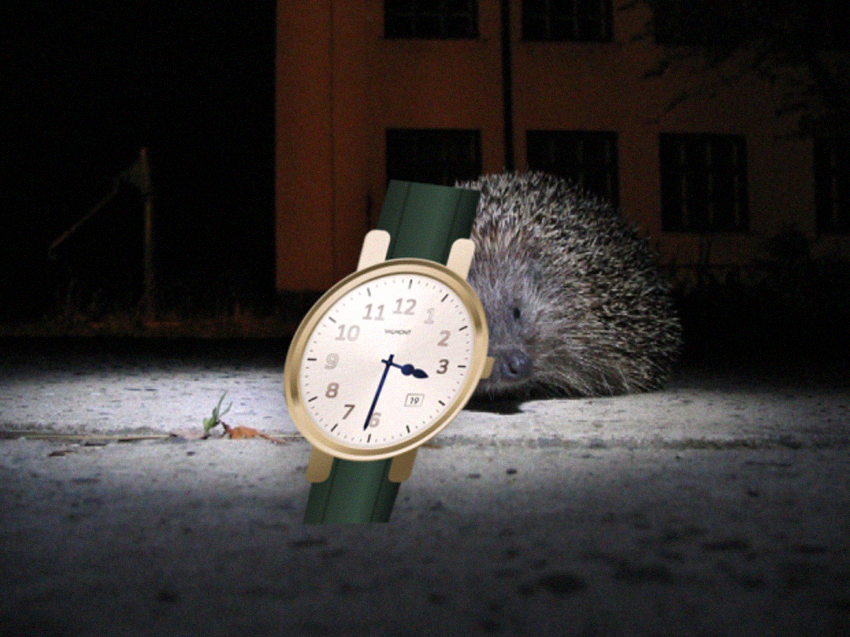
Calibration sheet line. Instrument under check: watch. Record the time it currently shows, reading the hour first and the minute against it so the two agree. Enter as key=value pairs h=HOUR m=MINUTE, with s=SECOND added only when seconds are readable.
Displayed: h=3 m=31
